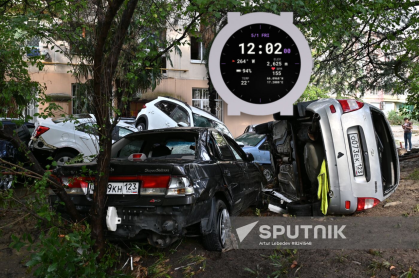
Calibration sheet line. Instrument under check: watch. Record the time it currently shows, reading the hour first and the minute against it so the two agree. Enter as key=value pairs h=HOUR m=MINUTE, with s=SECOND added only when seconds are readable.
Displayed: h=12 m=2
